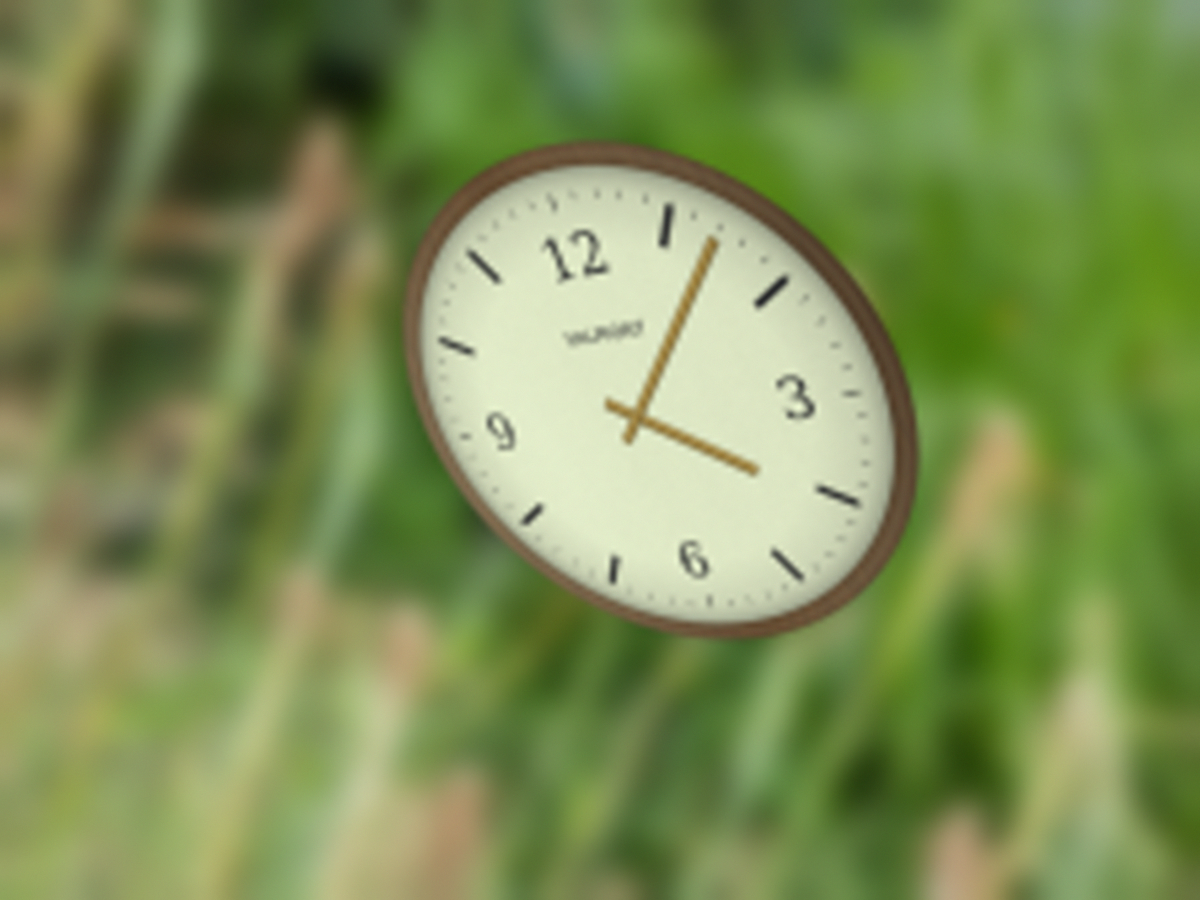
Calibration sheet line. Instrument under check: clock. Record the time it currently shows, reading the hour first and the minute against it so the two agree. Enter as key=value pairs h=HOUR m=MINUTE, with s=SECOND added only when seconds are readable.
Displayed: h=4 m=7
